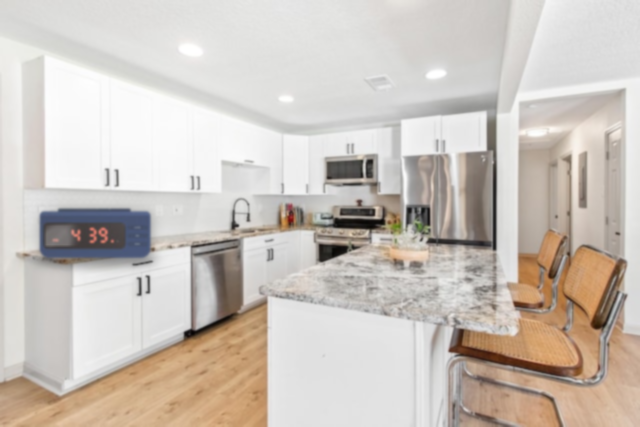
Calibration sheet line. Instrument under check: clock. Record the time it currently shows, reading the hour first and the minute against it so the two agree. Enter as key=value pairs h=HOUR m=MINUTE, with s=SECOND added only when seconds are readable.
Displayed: h=4 m=39
